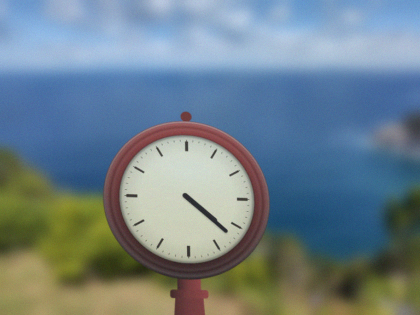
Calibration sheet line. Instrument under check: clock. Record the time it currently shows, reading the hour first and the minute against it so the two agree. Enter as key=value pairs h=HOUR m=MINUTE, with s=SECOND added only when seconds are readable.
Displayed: h=4 m=22
